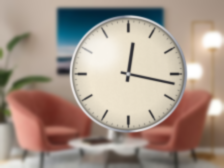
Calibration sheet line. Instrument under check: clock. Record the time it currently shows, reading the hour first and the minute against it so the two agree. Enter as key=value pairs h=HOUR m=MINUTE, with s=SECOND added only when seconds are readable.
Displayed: h=12 m=17
